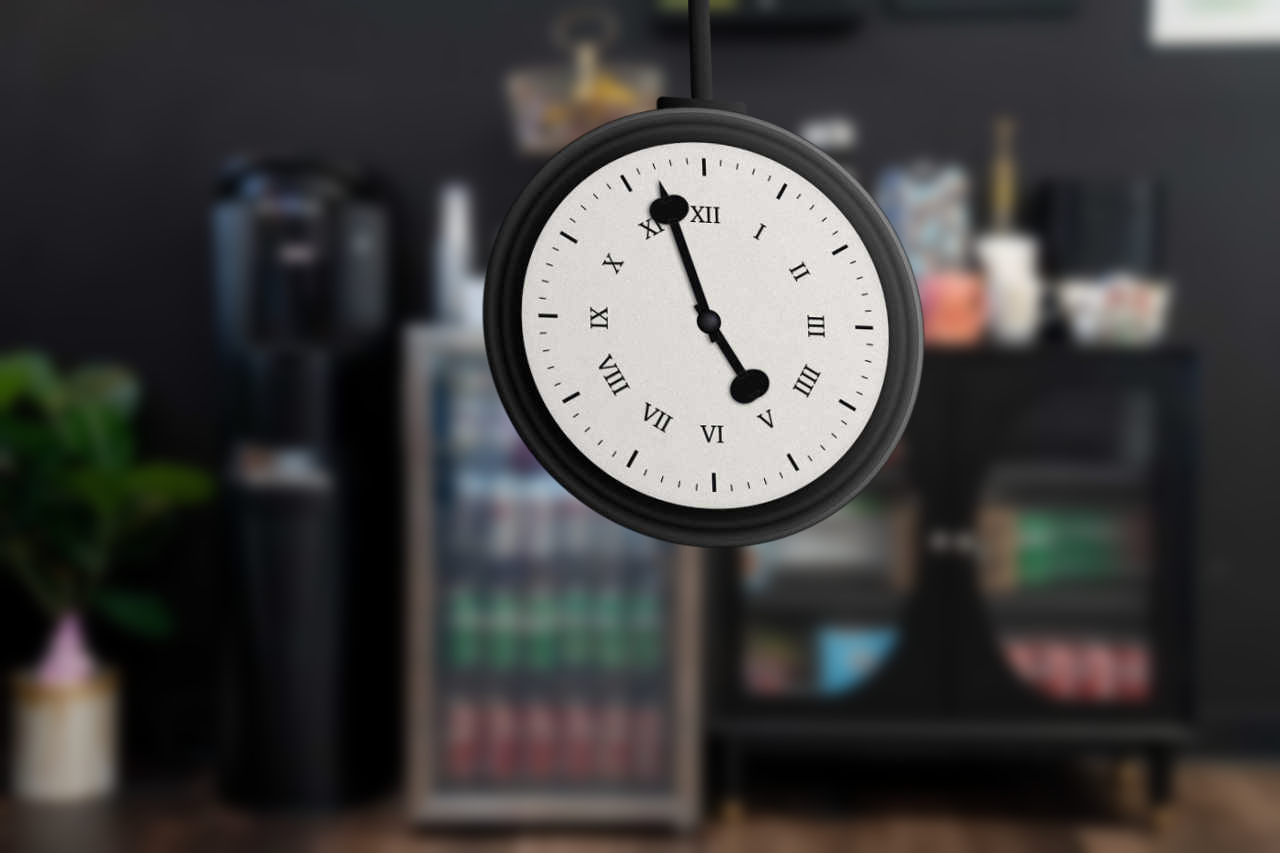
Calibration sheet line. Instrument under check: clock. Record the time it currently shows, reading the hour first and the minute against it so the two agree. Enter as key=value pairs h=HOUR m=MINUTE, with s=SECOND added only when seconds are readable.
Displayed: h=4 m=57
